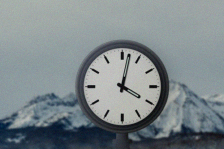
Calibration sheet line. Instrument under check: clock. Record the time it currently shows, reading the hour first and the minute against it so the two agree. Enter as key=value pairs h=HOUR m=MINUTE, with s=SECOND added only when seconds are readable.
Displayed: h=4 m=2
